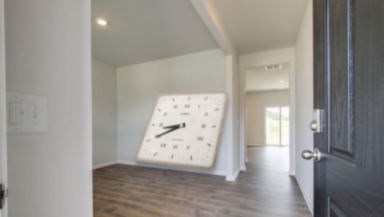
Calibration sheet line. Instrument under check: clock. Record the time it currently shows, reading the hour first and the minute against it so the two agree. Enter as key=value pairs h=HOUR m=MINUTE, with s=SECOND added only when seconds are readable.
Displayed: h=8 m=40
